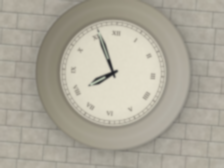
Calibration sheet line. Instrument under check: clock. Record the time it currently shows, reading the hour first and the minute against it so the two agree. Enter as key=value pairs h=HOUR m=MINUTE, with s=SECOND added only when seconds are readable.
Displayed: h=7 m=56
